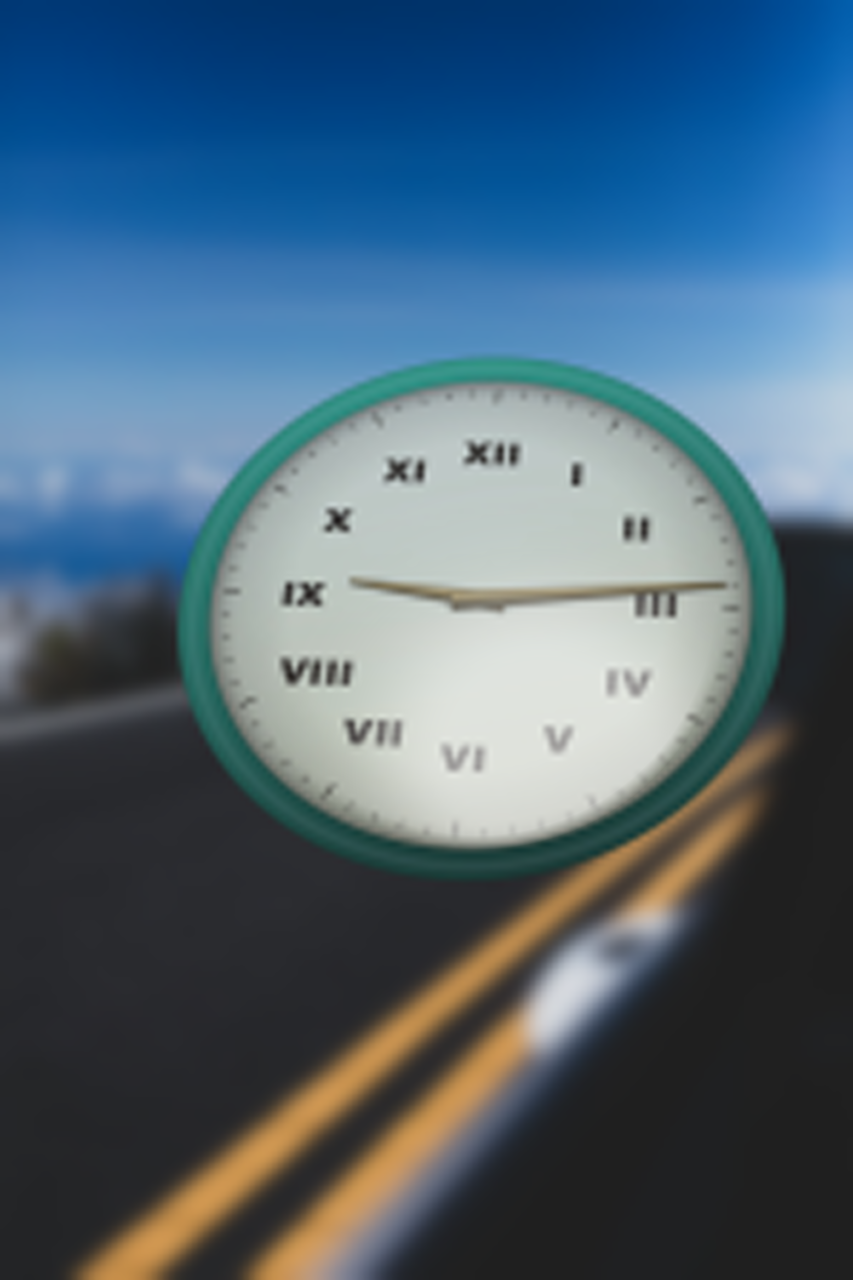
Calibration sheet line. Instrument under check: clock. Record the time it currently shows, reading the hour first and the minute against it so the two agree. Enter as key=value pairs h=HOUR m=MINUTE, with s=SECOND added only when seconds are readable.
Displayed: h=9 m=14
